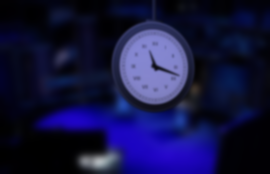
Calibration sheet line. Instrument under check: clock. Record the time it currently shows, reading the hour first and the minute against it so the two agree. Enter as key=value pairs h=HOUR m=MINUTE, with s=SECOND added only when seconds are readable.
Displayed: h=11 m=18
